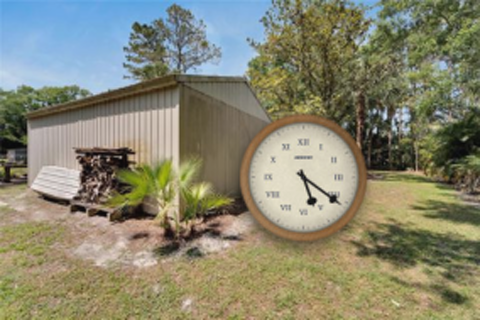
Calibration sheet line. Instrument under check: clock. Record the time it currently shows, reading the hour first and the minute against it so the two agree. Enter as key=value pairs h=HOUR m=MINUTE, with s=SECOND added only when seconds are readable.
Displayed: h=5 m=21
